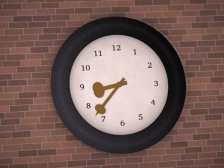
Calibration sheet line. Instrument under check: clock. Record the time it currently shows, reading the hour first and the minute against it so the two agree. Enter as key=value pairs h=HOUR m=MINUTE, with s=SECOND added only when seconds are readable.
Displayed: h=8 m=37
